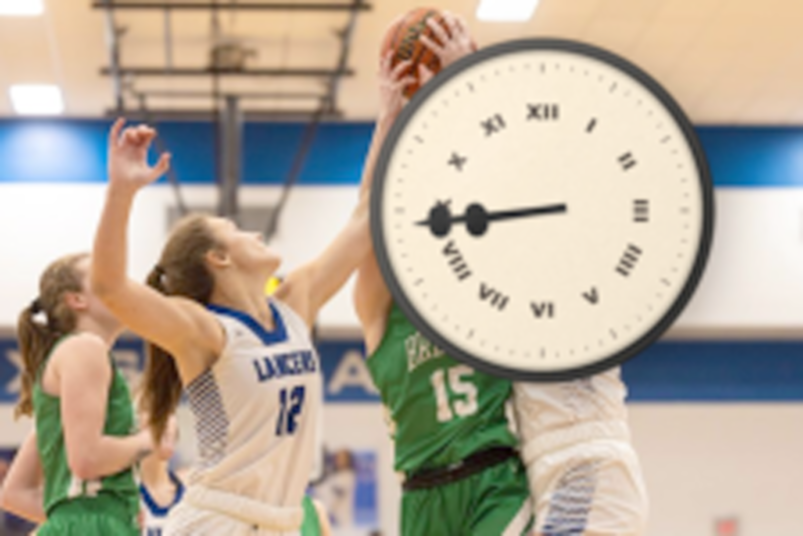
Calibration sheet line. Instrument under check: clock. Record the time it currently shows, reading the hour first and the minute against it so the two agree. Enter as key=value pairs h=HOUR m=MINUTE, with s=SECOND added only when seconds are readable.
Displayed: h=8 m=44
